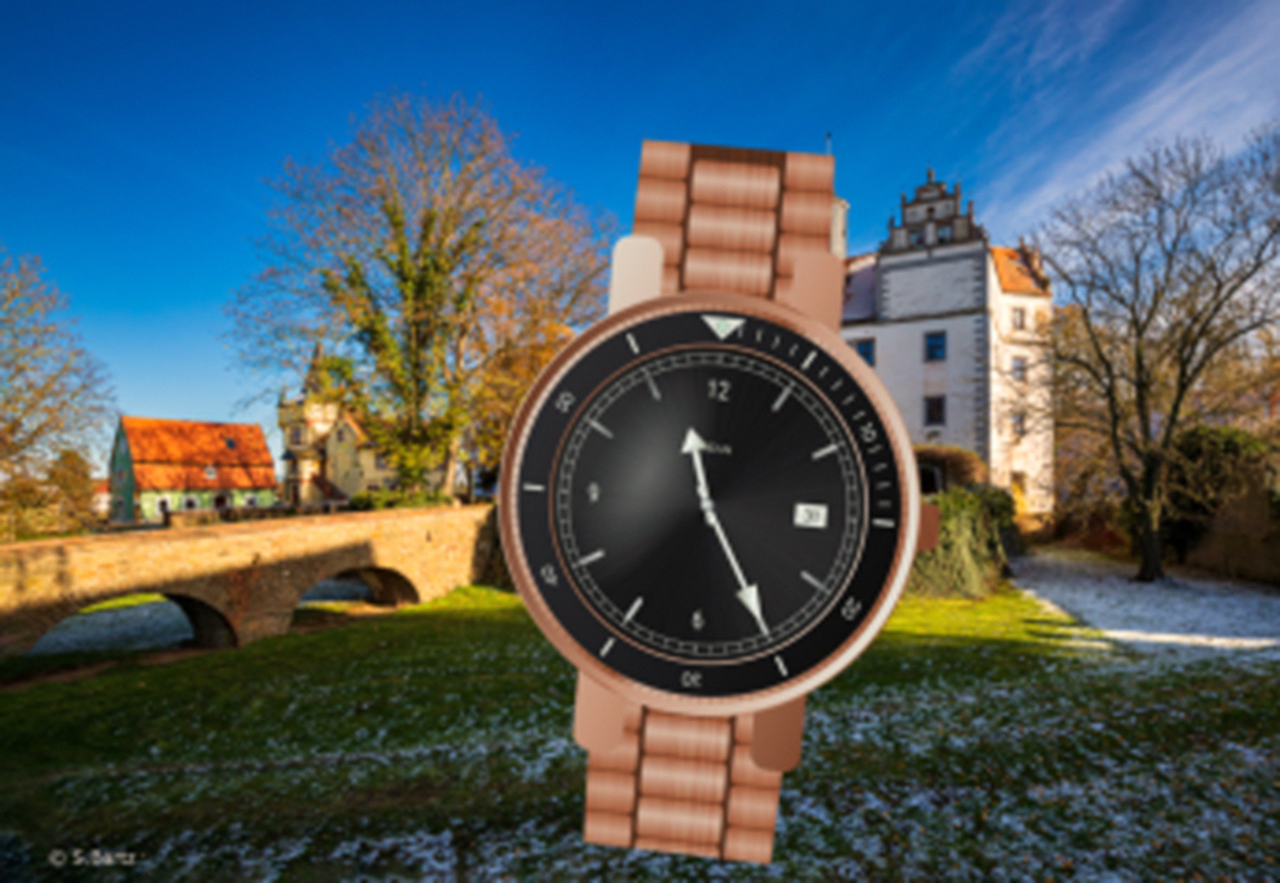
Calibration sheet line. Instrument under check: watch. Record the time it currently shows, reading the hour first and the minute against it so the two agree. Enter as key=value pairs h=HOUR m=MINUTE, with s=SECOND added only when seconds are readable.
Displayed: h=11 m=25
